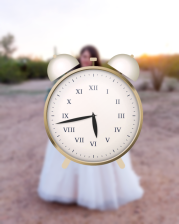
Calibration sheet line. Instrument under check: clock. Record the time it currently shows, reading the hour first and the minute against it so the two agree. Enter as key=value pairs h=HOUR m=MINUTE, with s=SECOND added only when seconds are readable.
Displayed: h=5 m=43
